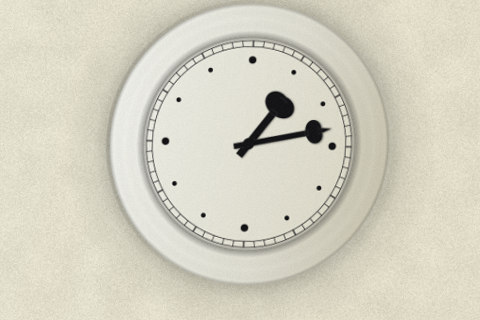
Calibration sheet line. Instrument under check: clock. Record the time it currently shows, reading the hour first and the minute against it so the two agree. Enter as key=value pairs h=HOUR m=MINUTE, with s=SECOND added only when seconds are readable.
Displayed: h=1 m=13
